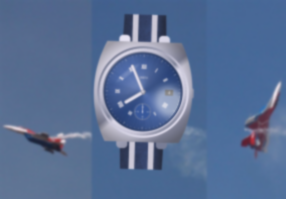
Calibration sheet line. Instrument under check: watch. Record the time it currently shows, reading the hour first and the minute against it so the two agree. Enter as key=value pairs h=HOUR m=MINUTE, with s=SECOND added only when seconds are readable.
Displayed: h=7 m=56
